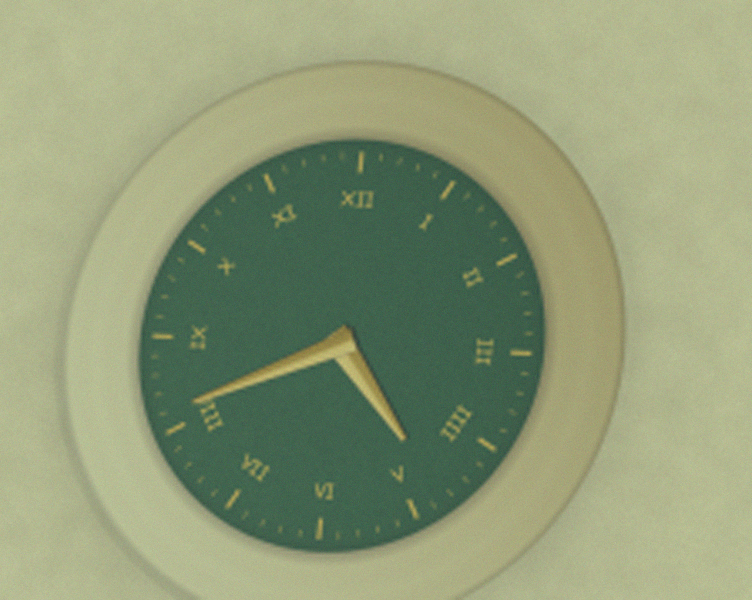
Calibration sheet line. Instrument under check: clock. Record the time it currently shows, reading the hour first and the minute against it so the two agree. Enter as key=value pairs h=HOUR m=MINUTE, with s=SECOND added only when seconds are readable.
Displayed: h=4 m=41
